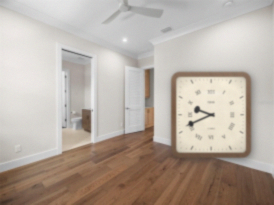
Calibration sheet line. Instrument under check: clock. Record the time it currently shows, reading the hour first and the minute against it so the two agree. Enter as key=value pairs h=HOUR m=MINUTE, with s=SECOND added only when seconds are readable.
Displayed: h=9 m=41
